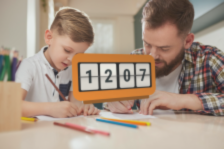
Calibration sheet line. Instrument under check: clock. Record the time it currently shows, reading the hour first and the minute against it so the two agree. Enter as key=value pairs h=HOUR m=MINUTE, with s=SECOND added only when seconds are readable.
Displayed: h=12 m=7
